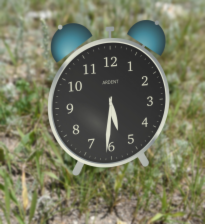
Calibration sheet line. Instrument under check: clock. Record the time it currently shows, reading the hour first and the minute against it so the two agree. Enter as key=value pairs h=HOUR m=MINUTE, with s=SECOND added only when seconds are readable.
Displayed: h=5 m=31
